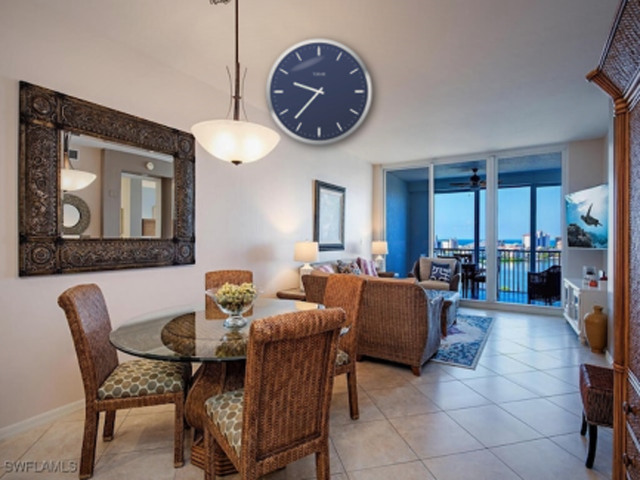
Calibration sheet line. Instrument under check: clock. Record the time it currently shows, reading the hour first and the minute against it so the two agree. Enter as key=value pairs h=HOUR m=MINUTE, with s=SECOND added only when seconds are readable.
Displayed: h=9 m=37
